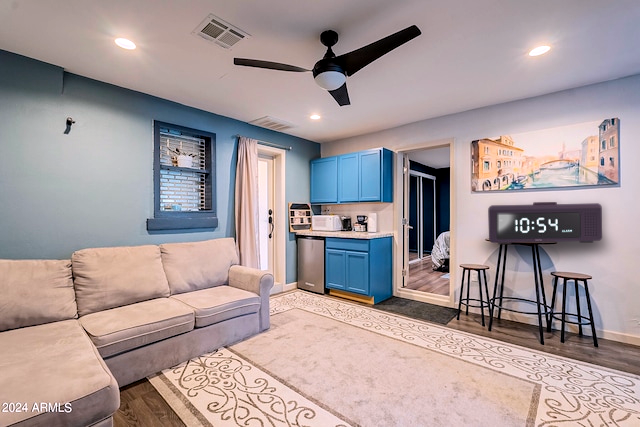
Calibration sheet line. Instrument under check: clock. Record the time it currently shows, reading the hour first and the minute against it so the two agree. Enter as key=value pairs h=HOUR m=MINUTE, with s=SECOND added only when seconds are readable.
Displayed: h=10 m=54
